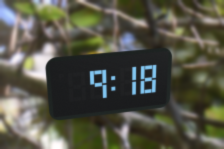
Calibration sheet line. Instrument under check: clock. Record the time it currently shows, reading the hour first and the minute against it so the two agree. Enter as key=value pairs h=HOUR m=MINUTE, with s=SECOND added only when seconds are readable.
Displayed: h=9 m=18
